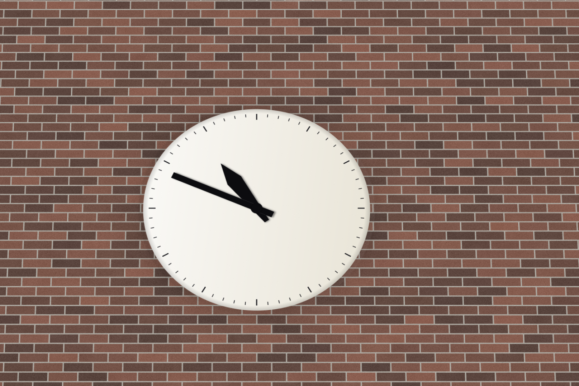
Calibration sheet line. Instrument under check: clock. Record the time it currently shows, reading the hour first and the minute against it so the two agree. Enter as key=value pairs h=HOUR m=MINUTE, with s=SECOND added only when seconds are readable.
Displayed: h=10 m=49
